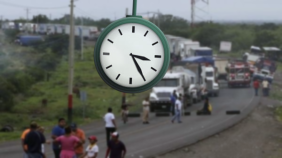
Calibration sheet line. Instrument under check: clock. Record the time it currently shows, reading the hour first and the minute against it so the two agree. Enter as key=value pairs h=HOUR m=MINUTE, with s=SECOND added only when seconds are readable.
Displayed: h=3 m=25
